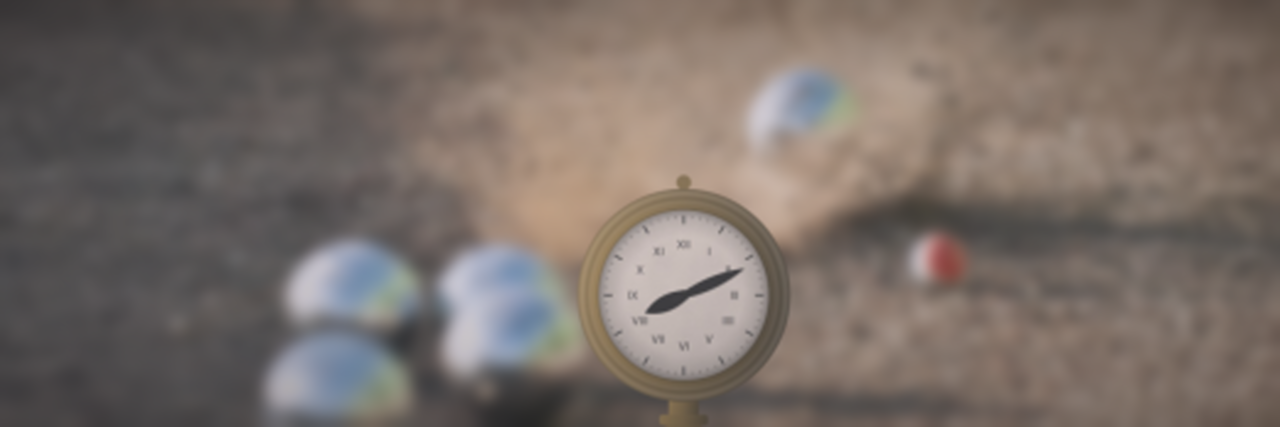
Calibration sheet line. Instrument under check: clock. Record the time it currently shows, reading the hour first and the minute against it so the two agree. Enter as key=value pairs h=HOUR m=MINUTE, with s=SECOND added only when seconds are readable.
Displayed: h=8 m=11
